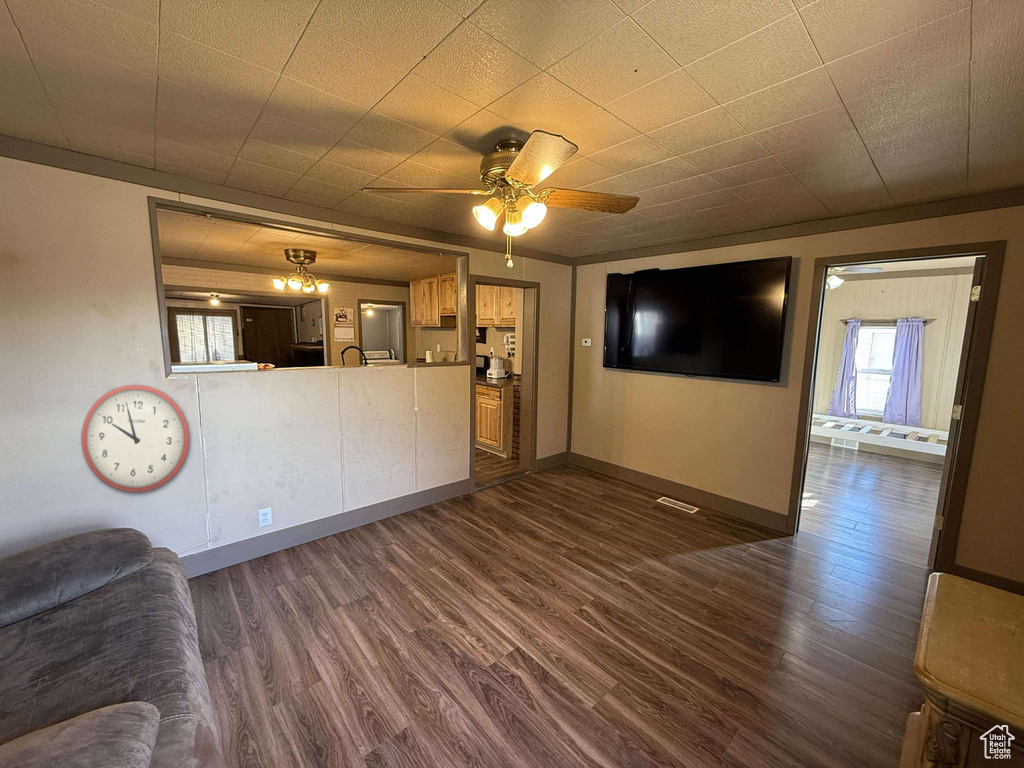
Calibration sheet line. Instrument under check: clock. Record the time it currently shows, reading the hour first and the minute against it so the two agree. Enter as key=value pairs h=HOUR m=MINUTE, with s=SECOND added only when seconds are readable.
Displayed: h=9 m=57
